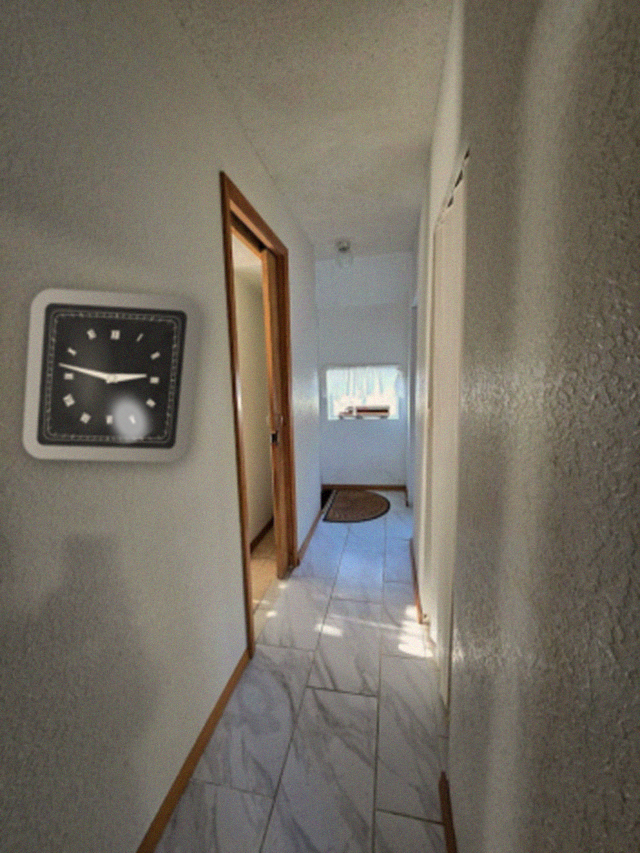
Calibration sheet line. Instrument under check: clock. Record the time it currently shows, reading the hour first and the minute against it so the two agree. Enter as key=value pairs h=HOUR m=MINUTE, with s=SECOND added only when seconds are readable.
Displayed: h=2 m=47
